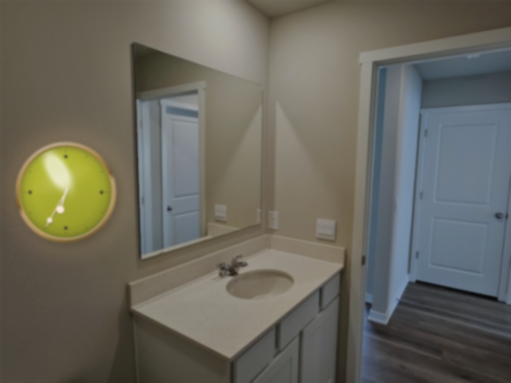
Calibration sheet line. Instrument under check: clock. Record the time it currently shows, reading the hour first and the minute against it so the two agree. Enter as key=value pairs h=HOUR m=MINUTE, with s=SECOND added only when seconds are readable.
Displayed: h=6 m=35
